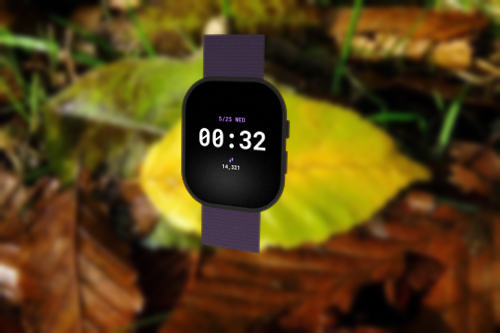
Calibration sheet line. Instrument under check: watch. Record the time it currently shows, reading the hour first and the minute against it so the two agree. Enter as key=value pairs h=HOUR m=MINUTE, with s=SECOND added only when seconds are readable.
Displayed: h=0 m=32
